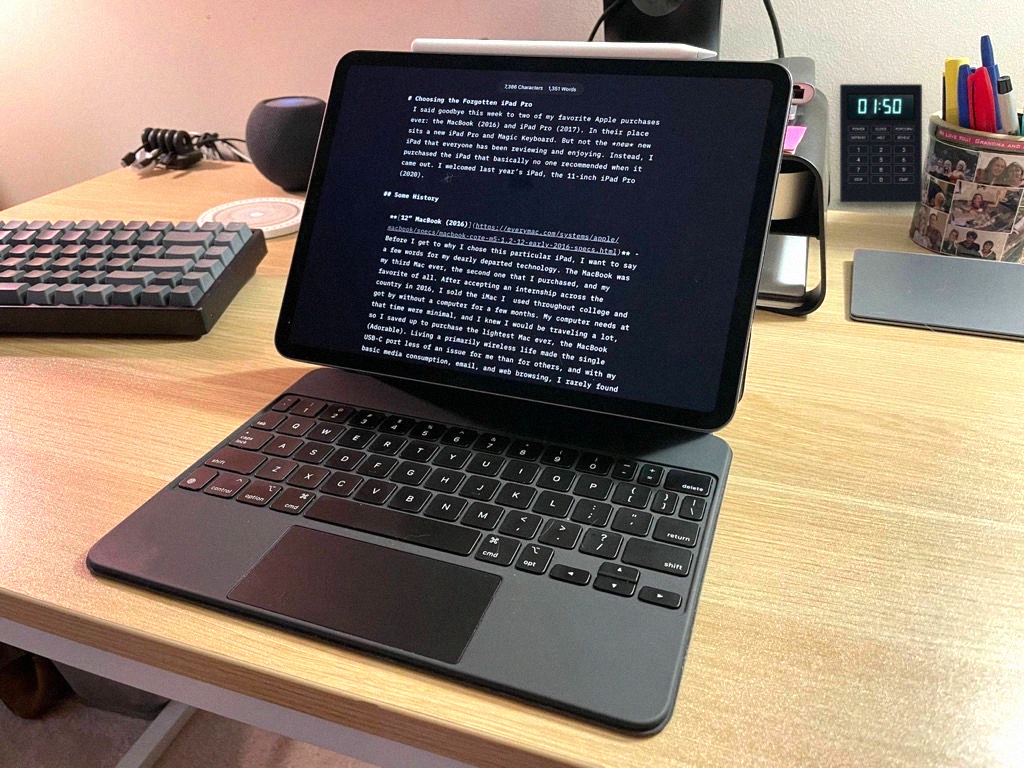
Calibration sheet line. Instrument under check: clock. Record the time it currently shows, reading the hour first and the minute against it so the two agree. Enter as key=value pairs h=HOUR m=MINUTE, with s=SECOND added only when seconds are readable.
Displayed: h=1 m=50
